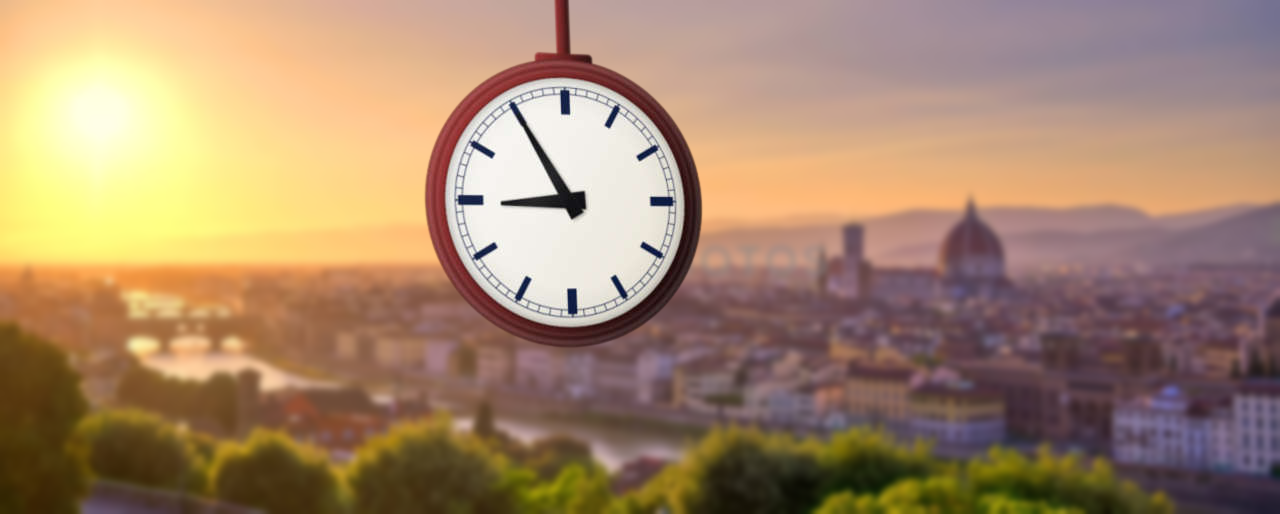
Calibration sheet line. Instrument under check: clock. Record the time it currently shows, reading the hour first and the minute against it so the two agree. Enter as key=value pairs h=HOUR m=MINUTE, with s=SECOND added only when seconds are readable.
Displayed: h=8 m=55
